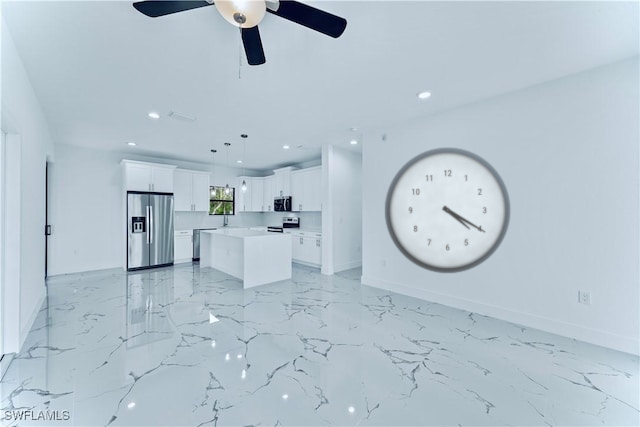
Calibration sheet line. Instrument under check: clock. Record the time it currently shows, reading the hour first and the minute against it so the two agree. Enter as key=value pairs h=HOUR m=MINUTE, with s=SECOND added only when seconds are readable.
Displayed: h=4 m=20
